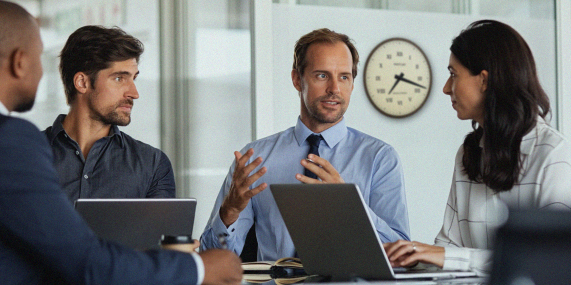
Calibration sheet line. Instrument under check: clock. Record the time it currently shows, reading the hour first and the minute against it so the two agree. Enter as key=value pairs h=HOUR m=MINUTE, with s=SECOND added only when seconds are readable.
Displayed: h=7 m=18
